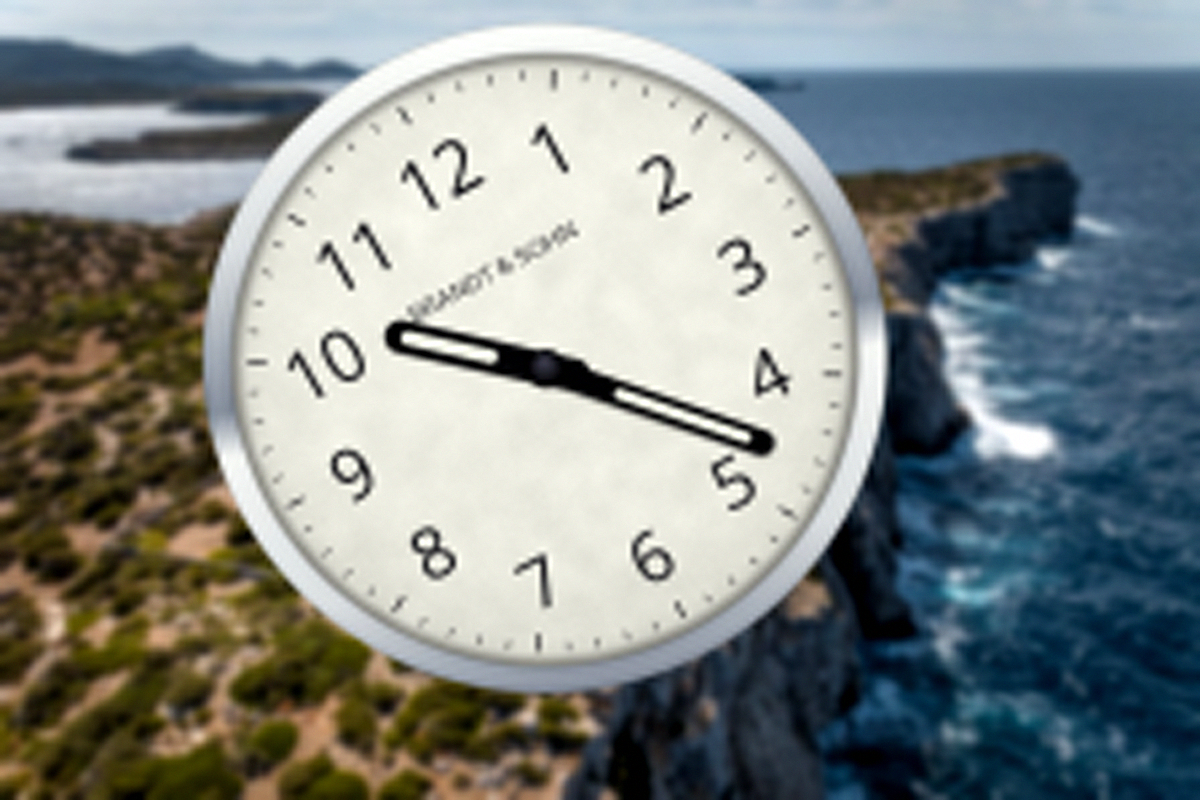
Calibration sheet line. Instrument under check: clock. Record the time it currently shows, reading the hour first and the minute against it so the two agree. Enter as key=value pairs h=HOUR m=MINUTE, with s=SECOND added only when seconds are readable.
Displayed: h=10 m=23
